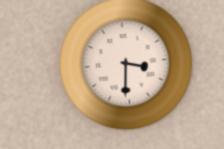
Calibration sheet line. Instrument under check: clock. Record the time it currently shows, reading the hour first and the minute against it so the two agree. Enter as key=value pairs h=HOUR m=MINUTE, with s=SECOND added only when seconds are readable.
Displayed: h=3 m=31
